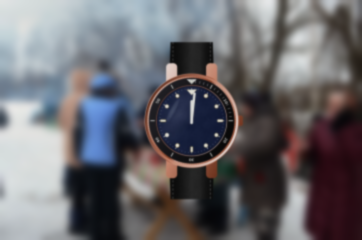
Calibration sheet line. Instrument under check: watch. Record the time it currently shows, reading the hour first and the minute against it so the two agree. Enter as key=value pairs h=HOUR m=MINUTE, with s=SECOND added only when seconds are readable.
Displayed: h=12 m=1
